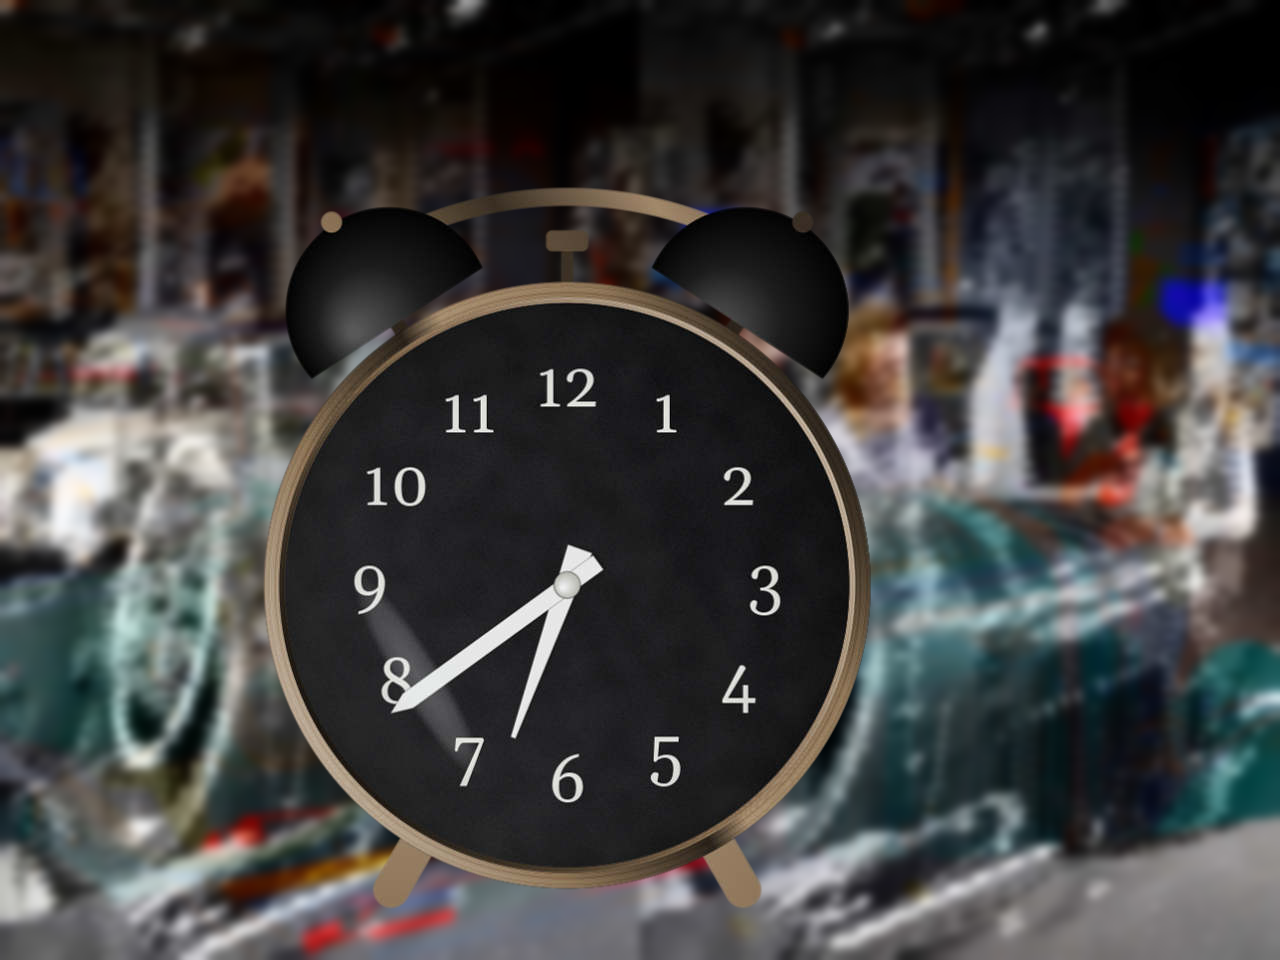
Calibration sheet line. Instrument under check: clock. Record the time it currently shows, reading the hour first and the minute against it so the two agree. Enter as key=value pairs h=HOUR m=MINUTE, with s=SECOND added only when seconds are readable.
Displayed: h=6 m=39
